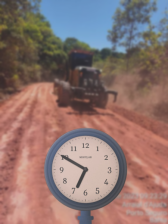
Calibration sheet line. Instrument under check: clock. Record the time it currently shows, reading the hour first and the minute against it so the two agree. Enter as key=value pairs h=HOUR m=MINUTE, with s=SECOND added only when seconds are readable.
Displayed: h=6 m=50
